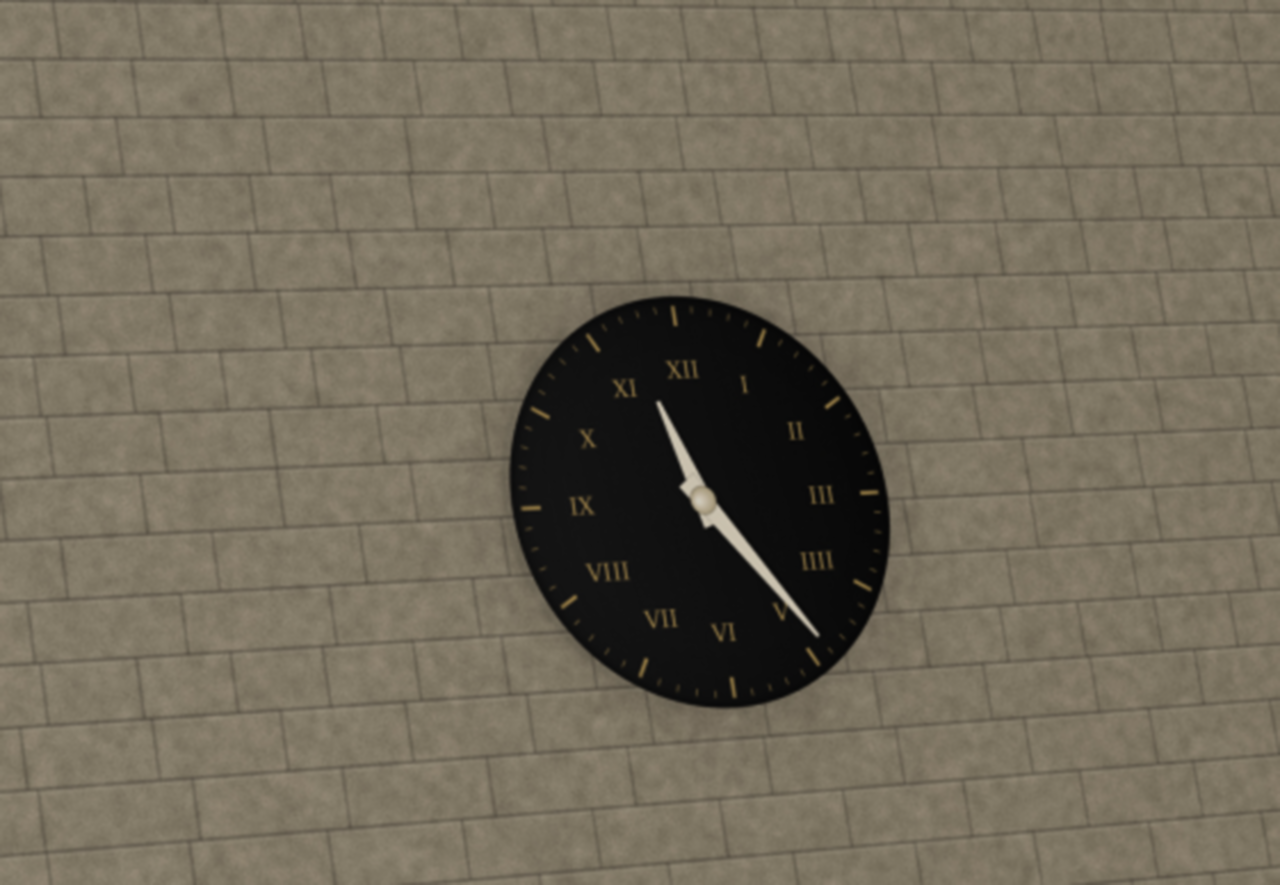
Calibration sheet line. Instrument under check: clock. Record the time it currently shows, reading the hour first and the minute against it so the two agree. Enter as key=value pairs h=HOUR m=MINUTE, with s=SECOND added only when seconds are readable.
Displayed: h=11 m=24
